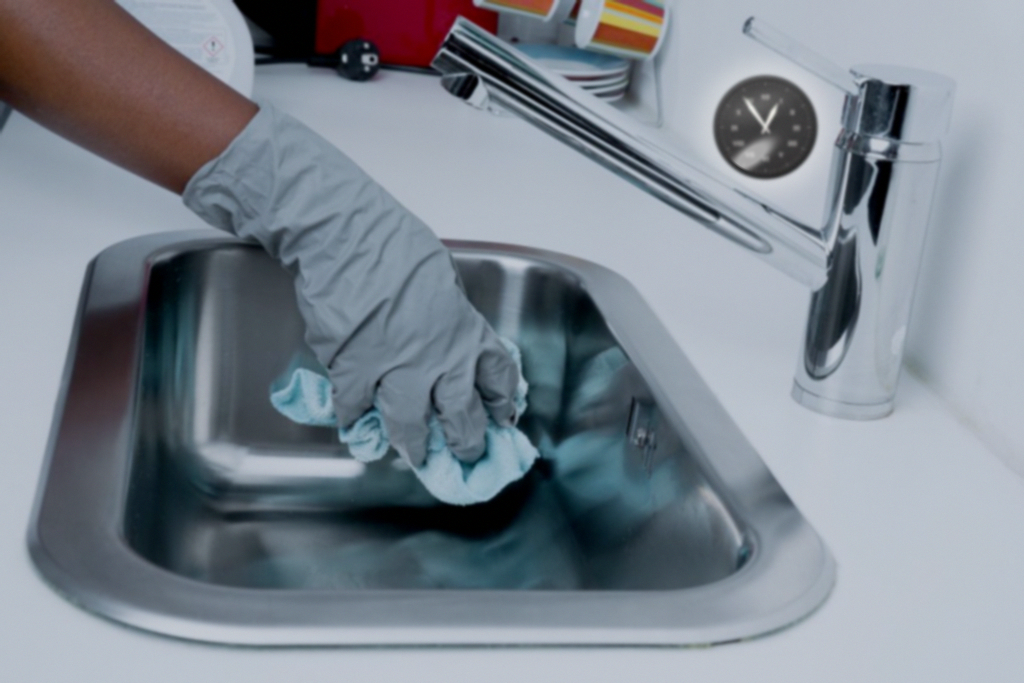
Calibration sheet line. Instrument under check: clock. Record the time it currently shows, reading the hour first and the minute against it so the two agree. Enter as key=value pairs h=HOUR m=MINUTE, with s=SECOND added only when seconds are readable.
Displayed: h=12 m=54
